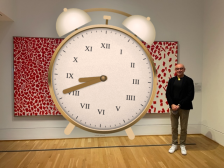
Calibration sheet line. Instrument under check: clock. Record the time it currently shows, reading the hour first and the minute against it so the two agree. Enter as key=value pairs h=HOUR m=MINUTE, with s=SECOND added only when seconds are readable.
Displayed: h=8 m=41
